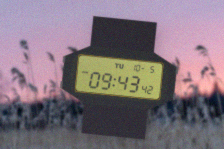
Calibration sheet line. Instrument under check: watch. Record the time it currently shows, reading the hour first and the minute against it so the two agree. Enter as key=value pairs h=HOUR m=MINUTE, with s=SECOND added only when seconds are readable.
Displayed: h=9 m=43
